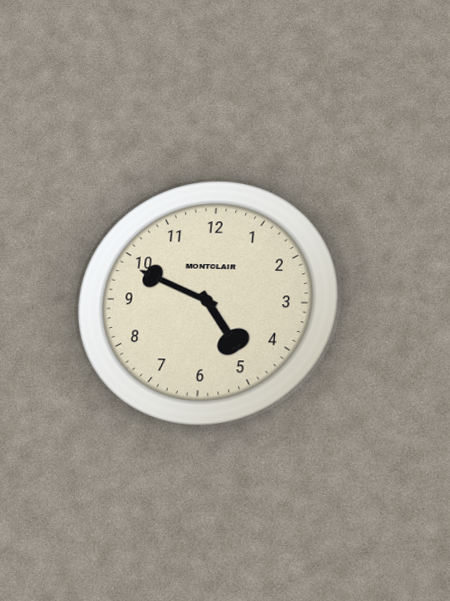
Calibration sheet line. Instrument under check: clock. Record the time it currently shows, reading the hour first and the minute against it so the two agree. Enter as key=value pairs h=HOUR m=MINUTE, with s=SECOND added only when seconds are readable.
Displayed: h=4 m=49
